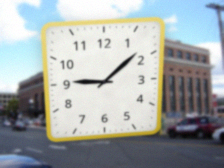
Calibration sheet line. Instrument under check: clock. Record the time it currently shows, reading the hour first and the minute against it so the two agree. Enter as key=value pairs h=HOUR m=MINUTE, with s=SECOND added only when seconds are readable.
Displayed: h=9 m=8
